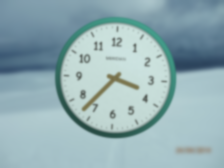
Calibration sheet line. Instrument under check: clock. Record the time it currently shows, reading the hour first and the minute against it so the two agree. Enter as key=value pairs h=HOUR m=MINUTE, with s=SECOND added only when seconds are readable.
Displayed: h=3 m=37
